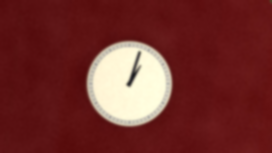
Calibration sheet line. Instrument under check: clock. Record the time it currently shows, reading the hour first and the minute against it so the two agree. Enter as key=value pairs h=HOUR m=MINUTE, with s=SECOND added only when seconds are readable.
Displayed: h=1 m=3
